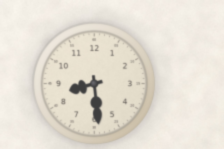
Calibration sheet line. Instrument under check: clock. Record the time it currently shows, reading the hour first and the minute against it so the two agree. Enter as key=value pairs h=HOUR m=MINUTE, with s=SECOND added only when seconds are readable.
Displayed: h=8 m=29
